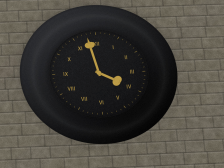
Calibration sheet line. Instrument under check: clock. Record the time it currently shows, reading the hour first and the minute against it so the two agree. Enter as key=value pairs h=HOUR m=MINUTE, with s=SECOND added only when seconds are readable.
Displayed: h=3 m=58
